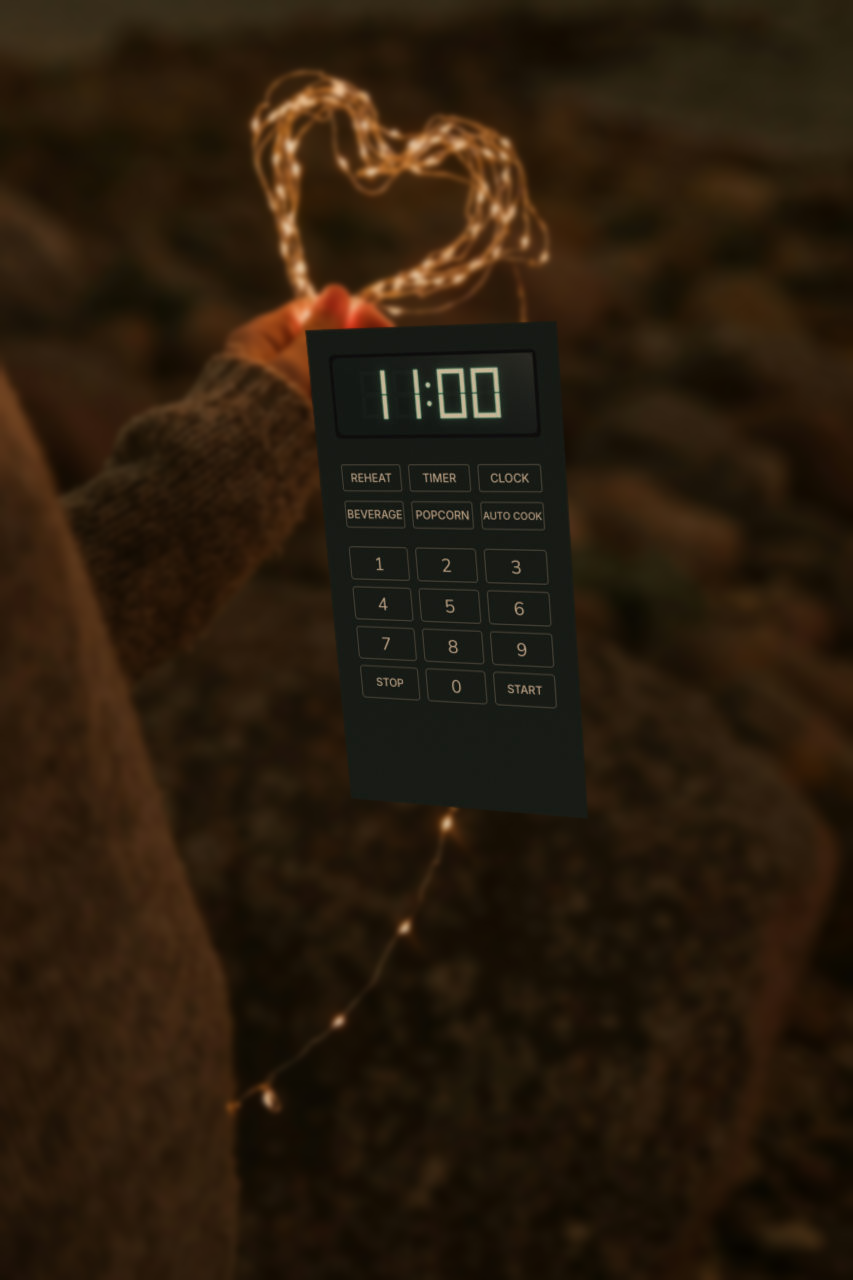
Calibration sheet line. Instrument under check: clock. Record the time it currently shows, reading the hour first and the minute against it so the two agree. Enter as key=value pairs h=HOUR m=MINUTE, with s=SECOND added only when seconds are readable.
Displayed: h=11 m=0
